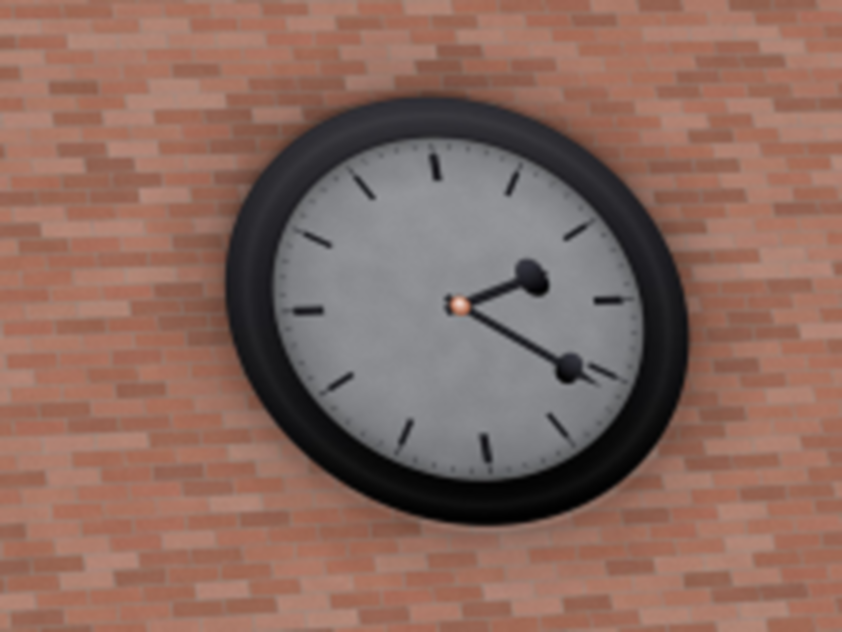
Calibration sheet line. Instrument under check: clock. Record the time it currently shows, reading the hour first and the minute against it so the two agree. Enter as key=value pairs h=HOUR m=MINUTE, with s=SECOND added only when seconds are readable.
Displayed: h=2 m=21
